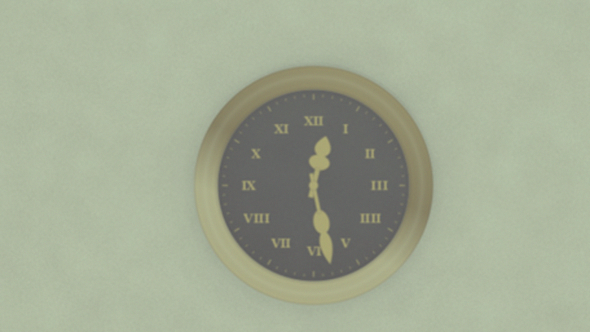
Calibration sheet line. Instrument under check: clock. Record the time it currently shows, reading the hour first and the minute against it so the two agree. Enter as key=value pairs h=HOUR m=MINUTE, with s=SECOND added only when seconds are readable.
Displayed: h=12 m=28
